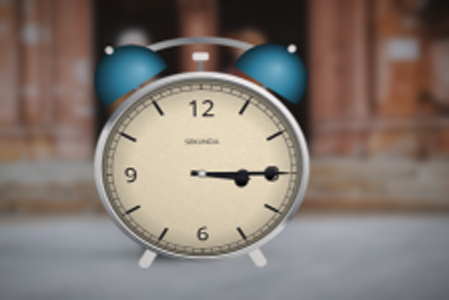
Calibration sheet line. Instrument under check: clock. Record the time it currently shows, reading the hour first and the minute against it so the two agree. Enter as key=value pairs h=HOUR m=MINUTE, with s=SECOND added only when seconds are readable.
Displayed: h=3 m=15
